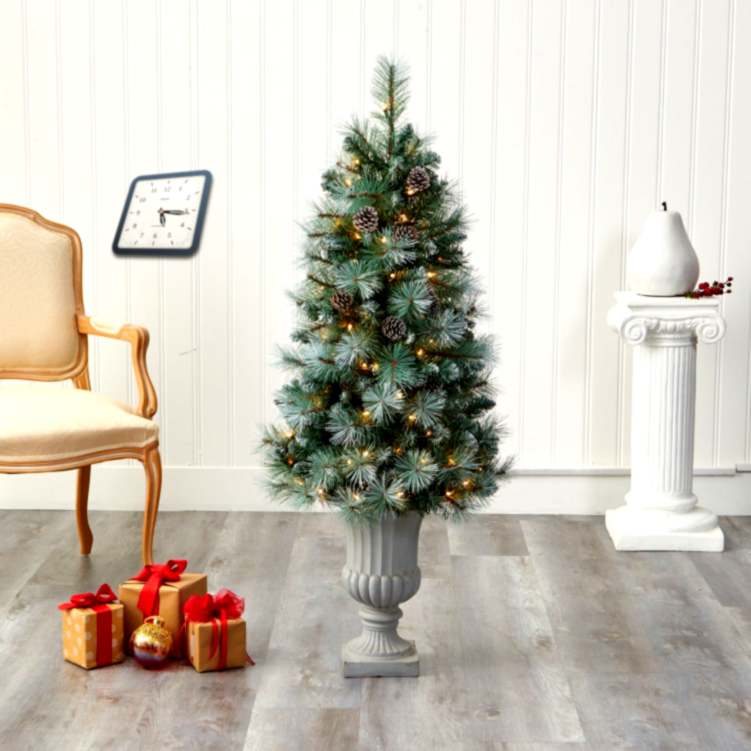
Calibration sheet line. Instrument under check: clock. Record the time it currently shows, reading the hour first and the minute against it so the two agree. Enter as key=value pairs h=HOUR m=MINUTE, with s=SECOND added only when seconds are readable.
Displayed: h=5 m=16
